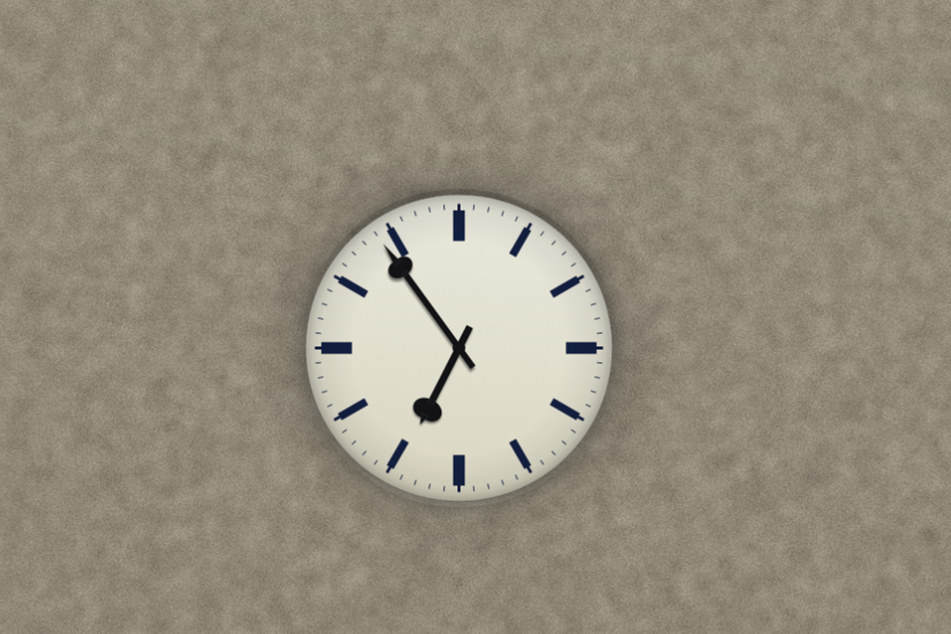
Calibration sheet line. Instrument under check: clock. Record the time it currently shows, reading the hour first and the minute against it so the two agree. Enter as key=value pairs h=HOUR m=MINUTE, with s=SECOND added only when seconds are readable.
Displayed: h=6 m=54
